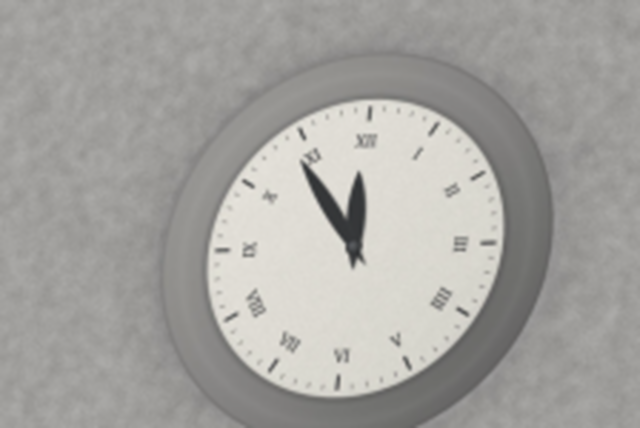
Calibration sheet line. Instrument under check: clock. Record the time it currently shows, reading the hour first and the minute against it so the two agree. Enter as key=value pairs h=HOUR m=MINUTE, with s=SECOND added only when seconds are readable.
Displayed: h=11 m=54
